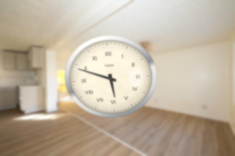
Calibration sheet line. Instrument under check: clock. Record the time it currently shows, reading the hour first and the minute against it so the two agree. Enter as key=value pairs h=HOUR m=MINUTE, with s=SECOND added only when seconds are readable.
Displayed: h=5 m=49
